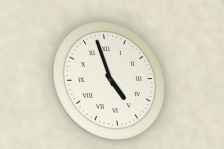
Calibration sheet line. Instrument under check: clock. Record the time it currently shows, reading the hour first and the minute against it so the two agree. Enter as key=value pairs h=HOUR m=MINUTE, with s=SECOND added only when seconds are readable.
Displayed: h=4 m=58
